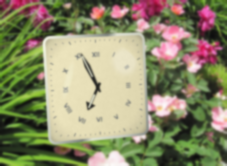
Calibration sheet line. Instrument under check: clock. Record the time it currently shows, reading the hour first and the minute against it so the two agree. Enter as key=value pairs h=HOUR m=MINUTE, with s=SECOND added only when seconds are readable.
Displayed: h=6 m=56
